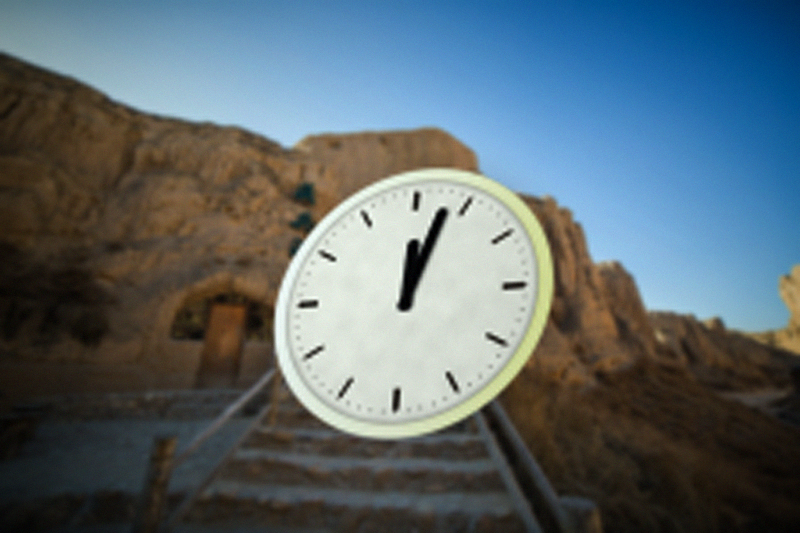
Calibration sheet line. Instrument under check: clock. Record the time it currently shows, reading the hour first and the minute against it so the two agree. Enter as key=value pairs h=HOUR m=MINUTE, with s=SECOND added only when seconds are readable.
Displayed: h=12 m=3
